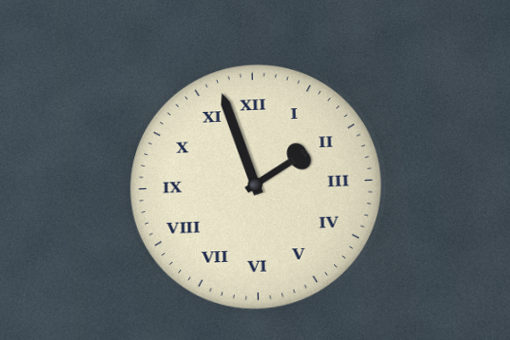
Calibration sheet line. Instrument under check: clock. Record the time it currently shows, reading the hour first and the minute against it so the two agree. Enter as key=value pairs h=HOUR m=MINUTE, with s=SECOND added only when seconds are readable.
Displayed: h=1 m=57
